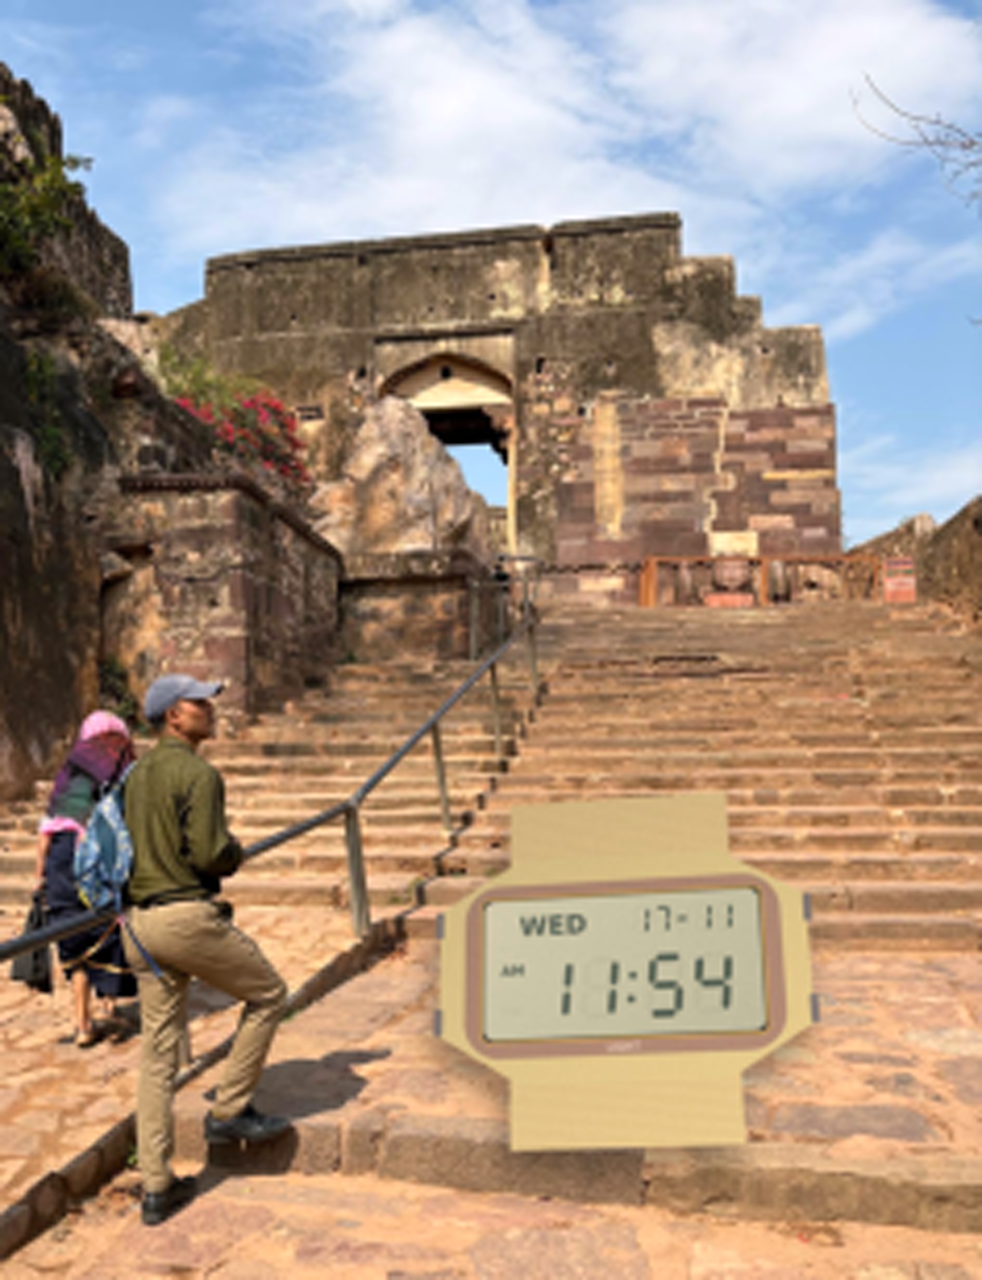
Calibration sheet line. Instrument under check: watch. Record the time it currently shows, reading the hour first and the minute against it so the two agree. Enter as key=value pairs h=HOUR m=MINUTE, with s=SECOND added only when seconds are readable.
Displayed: h=11 m=54
